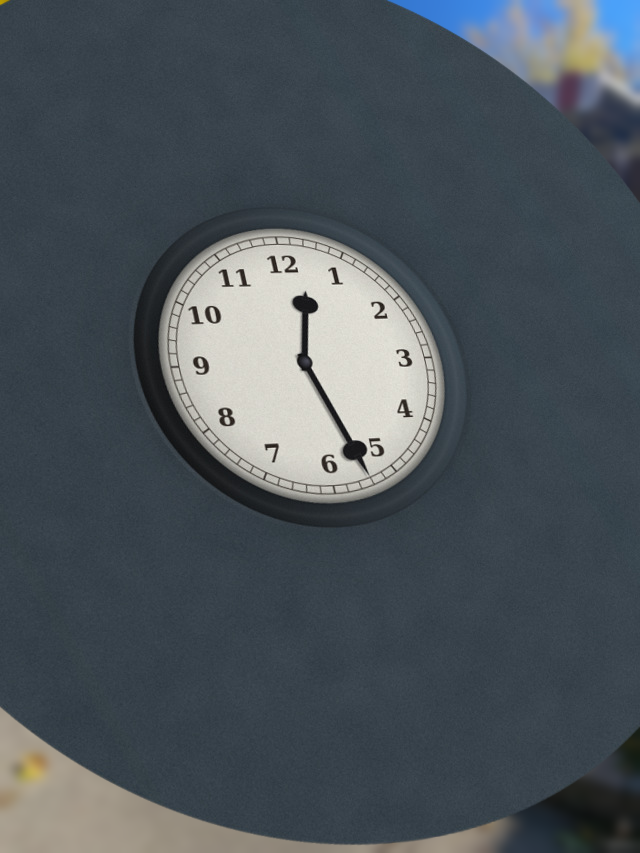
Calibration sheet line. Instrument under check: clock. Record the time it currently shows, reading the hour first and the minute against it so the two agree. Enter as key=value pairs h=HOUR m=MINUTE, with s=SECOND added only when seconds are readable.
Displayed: h=12 m=27
